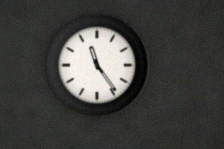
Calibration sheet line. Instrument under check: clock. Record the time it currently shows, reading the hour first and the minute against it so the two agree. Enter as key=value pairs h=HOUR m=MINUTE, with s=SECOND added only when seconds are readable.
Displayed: h=11 m=24
